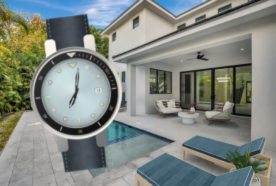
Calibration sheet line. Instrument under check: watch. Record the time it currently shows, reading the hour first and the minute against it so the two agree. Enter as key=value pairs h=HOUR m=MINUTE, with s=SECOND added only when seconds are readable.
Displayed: h=7 m=2
